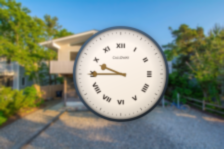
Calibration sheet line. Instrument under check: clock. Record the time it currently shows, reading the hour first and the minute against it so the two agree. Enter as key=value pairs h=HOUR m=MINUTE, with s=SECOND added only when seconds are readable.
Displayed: h=9 m=45
